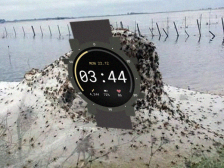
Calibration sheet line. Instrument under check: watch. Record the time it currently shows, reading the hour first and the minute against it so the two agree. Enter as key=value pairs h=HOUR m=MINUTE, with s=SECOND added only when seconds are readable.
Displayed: h=3 m=44
